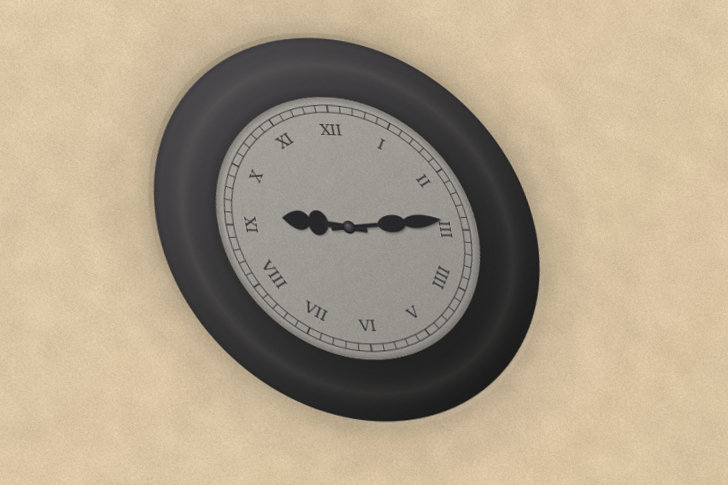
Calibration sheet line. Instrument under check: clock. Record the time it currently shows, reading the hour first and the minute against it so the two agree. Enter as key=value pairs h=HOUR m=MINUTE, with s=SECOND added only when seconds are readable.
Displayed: h=9 m=14
